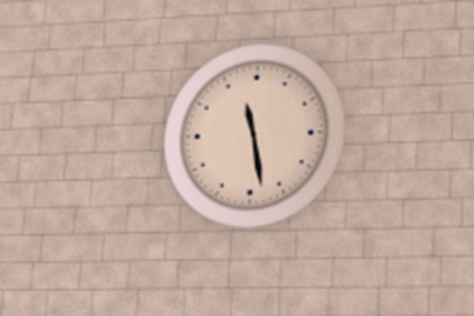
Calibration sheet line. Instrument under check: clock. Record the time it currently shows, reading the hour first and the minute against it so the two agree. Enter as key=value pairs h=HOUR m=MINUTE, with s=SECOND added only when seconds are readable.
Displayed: h=11 m=28
